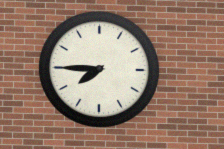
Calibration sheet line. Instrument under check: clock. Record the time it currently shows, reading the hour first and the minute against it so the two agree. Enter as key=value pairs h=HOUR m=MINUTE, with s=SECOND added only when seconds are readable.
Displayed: h=7 m=45
